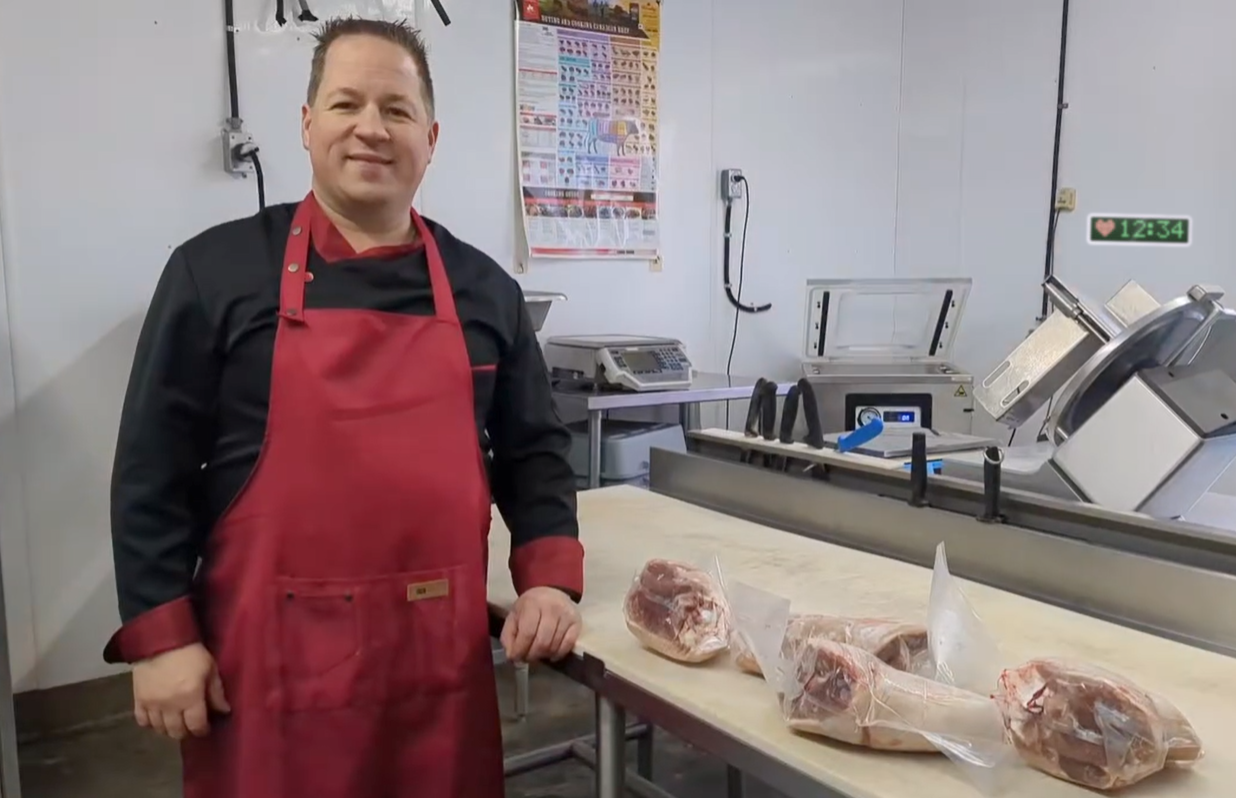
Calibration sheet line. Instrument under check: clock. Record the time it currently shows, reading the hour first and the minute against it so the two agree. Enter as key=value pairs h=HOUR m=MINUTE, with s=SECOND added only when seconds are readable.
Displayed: h=12 m=34
